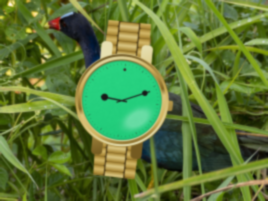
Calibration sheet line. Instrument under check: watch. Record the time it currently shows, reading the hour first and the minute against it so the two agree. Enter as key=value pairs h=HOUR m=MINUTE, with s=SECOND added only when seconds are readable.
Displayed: h=9 m=11
